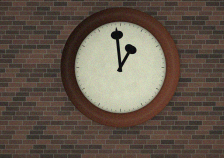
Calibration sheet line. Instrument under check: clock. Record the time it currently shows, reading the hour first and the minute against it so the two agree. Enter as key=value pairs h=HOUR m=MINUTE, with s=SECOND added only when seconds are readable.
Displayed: h=12 m=59
